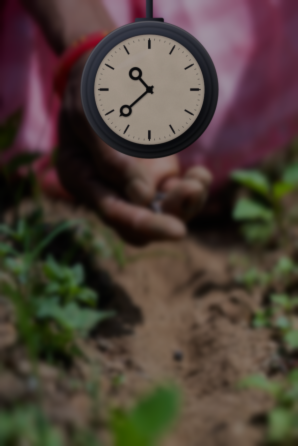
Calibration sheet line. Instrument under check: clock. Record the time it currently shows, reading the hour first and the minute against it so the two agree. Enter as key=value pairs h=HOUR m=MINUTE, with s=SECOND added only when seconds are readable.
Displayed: h=10 m=38
